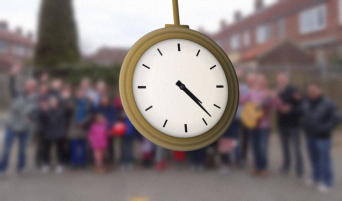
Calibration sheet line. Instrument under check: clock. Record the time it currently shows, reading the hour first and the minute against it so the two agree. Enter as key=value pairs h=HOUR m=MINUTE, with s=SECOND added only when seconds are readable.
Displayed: h=4 m=23
